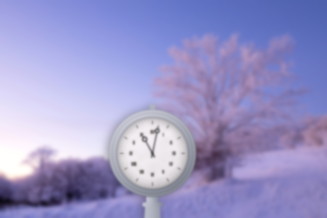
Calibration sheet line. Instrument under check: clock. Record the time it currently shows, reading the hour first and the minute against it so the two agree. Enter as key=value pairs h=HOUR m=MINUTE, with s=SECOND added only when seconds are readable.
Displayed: h=11 m=2
